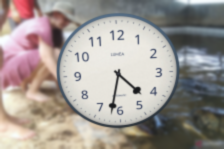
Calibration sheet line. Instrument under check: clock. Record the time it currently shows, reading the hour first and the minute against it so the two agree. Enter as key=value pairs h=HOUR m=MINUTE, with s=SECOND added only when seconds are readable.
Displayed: h=4 m=32
